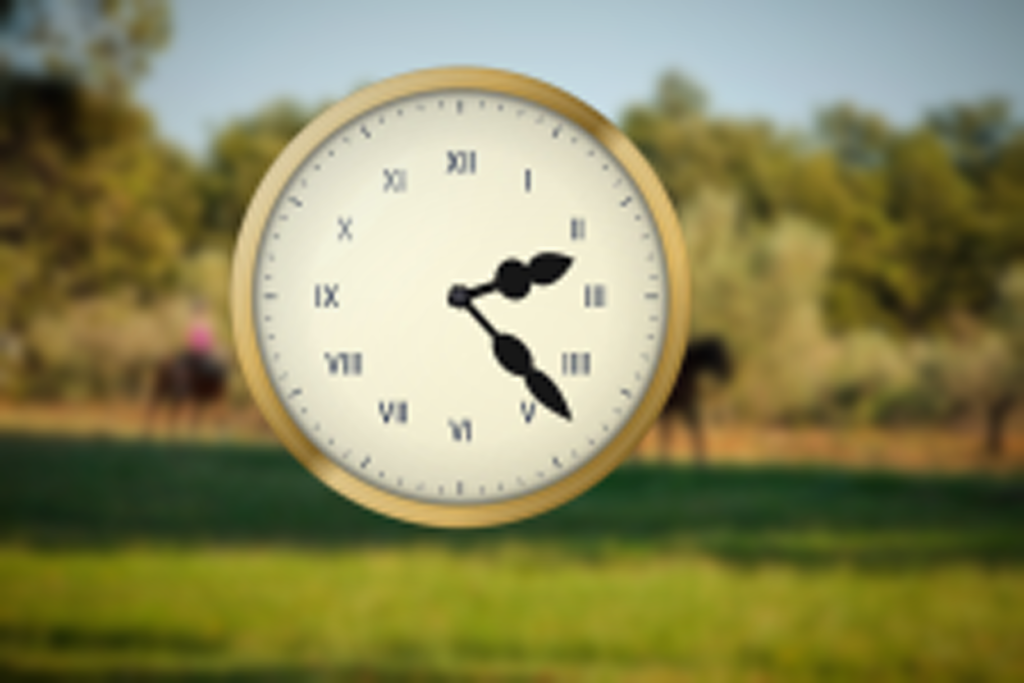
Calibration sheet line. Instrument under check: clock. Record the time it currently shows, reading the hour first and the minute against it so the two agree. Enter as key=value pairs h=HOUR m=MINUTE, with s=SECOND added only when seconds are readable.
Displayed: h=2 m=23
